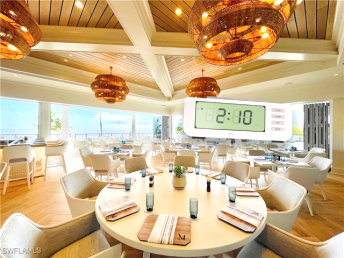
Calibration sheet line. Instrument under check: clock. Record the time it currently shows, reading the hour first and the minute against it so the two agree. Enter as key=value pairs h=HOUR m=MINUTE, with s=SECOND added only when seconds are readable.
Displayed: h=2 m=10
